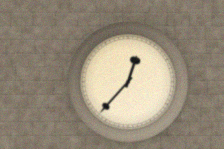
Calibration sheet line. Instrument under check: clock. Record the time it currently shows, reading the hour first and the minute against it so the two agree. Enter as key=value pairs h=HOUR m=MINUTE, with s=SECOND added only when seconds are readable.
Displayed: h=12 m=37
